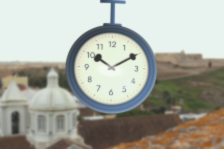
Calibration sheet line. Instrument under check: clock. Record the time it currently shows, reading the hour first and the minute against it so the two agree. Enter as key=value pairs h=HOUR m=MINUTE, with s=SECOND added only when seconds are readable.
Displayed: h=10 m=10
